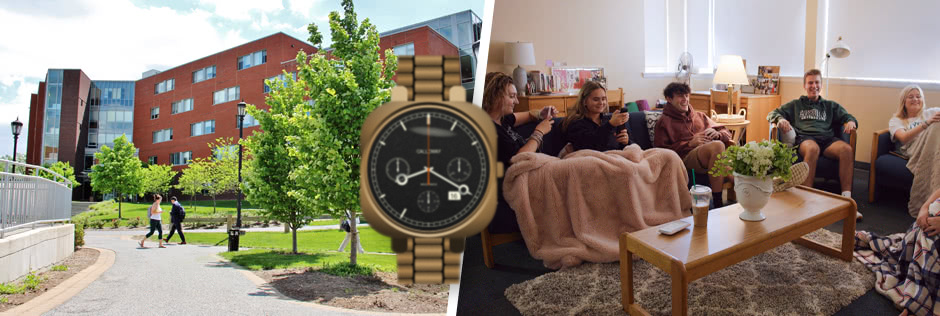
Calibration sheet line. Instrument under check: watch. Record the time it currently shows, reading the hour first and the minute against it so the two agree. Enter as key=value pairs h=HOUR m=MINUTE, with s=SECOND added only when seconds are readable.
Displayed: h=8 m=20
